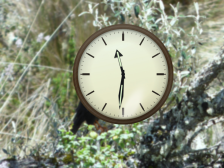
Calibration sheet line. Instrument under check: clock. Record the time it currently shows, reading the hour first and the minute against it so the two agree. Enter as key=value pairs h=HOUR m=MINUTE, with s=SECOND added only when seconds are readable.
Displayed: h=11 m=31
